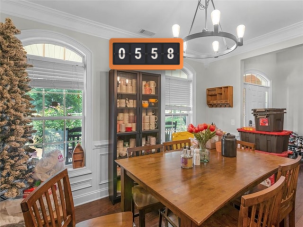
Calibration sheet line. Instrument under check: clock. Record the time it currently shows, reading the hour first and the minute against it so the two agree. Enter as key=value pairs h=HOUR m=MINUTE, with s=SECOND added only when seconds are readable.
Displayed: h=5 m=58
